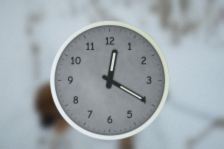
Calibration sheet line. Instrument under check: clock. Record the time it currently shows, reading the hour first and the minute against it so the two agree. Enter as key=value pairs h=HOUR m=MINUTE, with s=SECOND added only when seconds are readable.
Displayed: h=12 m=20
